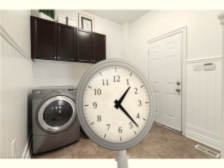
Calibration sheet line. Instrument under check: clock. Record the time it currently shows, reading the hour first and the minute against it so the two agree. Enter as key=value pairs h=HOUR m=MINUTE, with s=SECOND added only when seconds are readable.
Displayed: h=1 m=23
